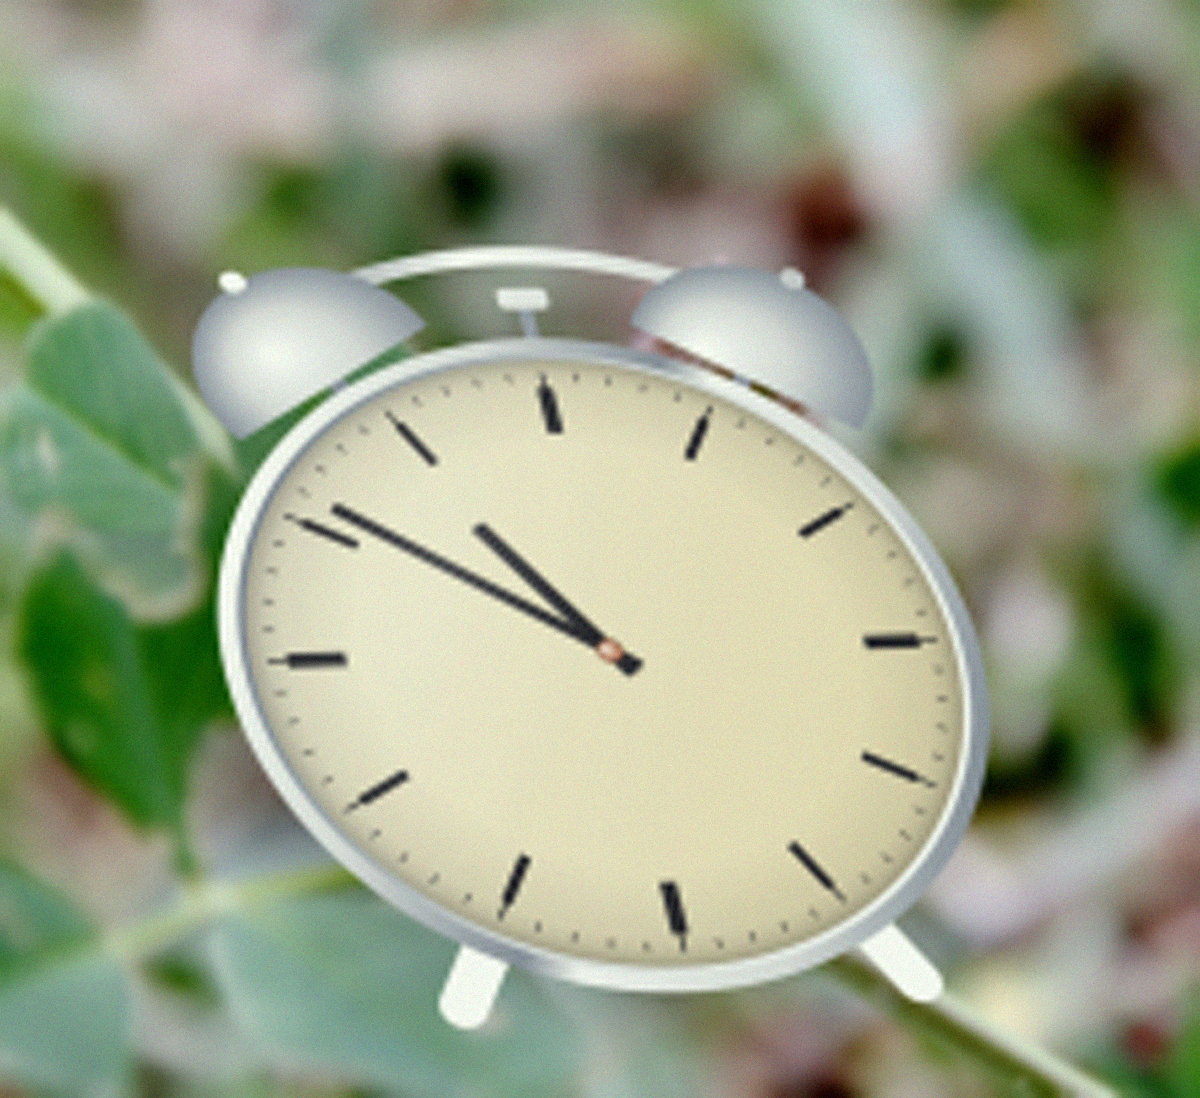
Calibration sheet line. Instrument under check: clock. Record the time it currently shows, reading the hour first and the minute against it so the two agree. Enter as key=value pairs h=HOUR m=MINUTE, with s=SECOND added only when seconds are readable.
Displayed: h=10 m=51
